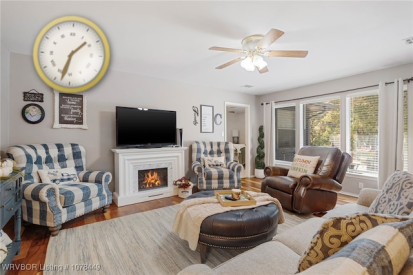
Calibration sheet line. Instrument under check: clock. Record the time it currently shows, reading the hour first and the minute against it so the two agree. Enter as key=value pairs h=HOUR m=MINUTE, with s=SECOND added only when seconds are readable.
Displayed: h=1 m=33
